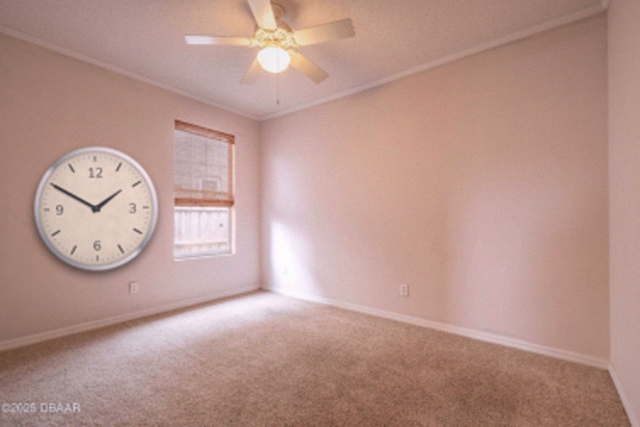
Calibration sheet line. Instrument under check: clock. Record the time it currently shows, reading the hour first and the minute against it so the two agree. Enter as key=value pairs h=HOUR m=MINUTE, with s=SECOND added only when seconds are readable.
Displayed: h=1 m=50
